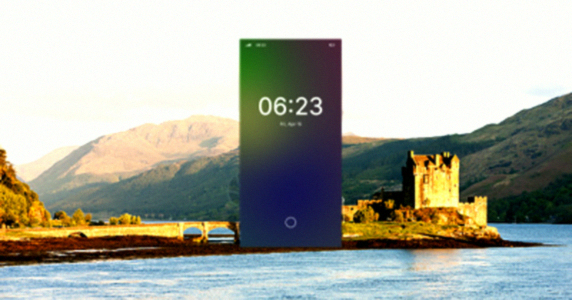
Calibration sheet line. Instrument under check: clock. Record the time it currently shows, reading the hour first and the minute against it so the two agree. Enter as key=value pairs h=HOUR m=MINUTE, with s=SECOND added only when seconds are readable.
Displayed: h=6 m=23
